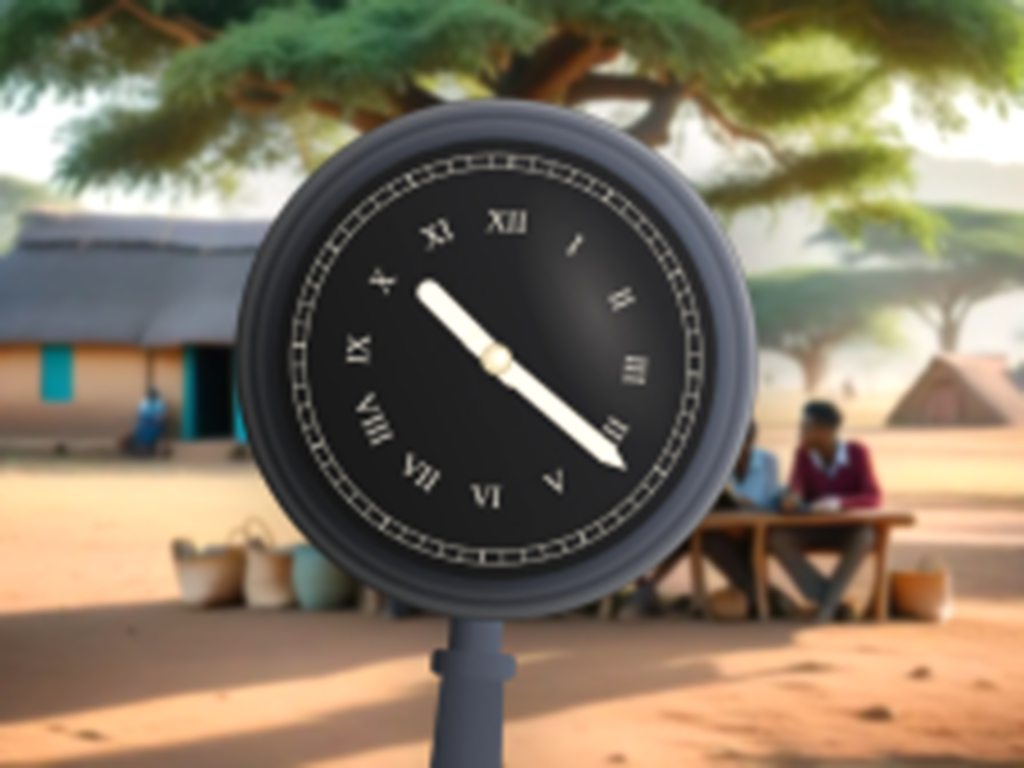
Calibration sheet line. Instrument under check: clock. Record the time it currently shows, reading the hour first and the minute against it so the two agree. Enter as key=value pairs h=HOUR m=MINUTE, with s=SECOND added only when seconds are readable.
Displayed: h=10 m=21
